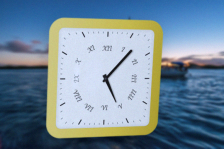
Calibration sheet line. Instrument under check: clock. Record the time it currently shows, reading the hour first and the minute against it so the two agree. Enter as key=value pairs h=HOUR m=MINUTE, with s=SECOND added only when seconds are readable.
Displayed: h=5 m=7
